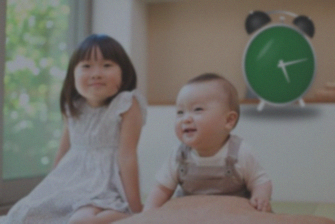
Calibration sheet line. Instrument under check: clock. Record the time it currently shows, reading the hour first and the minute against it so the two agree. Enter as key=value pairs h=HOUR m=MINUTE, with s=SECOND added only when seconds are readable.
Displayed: h=5 m=13
